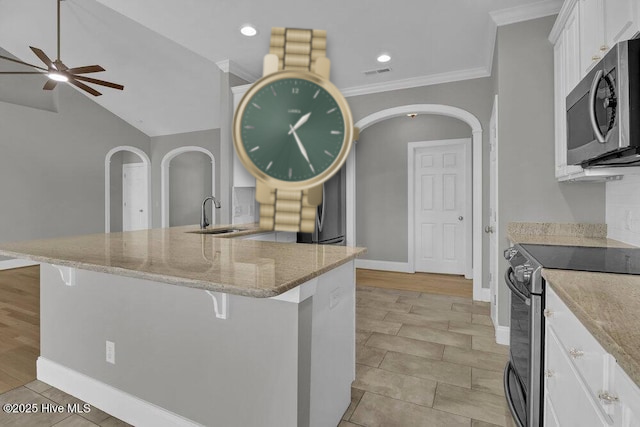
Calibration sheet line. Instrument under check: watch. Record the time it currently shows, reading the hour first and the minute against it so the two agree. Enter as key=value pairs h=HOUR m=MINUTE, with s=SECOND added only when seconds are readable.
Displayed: h=1 m=25
